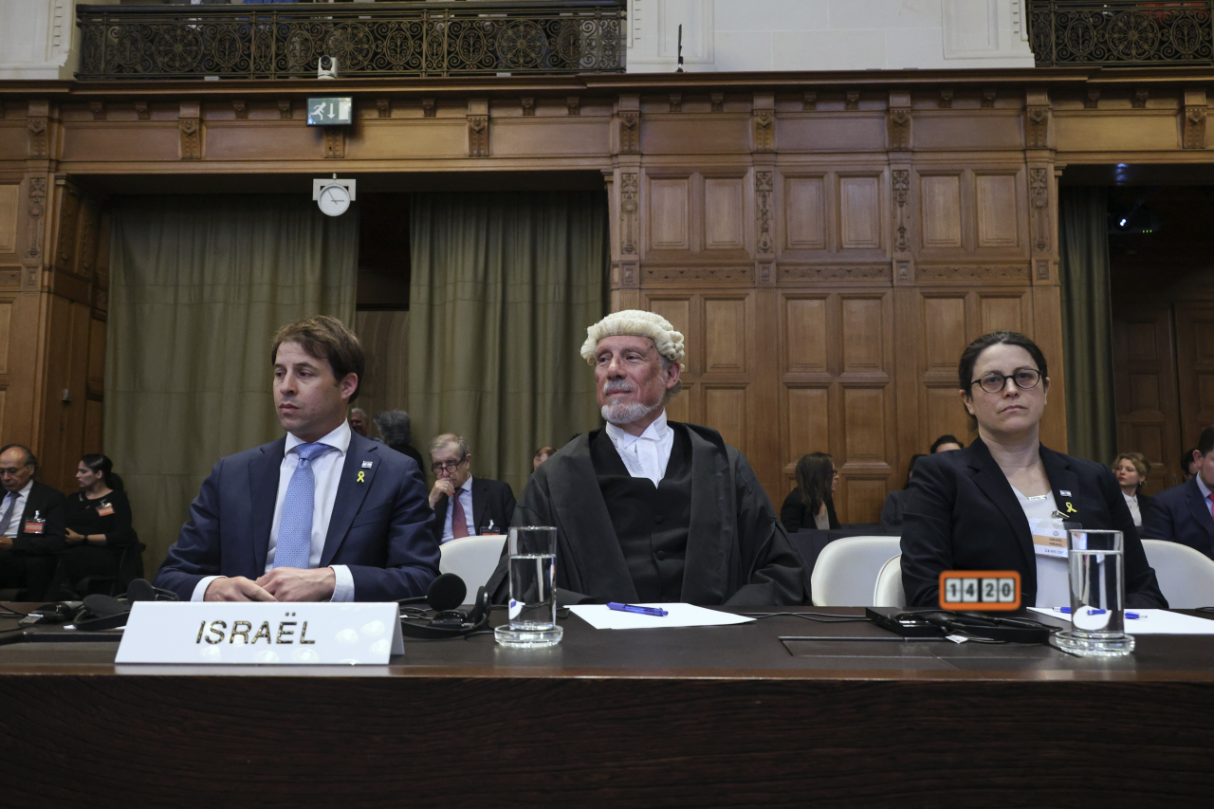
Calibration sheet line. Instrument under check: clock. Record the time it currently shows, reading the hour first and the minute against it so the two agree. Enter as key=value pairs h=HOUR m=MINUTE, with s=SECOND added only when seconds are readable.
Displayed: h=14 m=20
